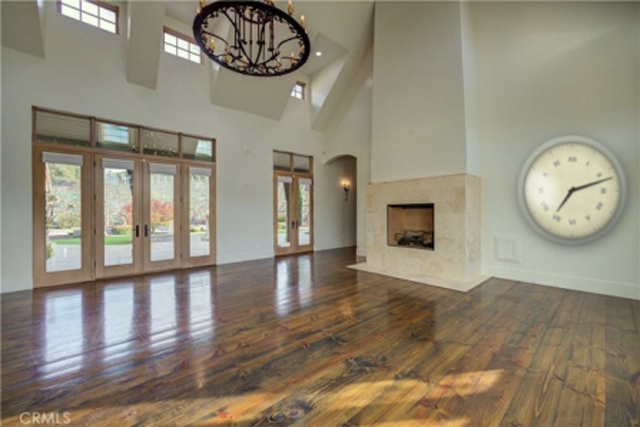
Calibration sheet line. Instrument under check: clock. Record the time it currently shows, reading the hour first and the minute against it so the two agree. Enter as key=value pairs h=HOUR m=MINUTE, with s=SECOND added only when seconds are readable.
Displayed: h=7 m=12
